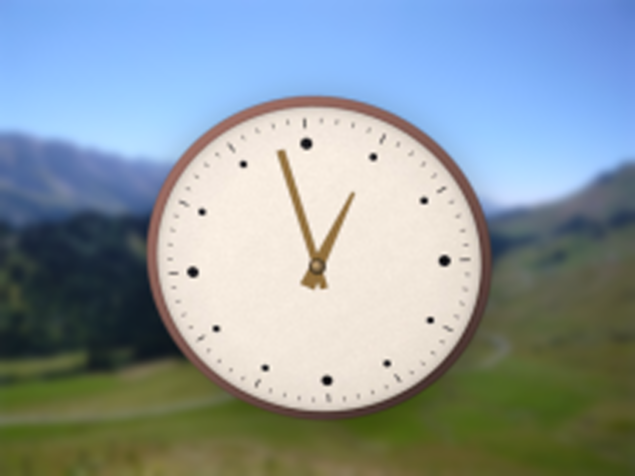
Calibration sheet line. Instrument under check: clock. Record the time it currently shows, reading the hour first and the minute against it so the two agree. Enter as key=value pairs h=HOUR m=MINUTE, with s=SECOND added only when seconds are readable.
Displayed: h=12 m=58
